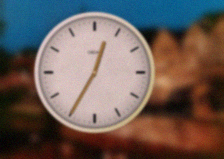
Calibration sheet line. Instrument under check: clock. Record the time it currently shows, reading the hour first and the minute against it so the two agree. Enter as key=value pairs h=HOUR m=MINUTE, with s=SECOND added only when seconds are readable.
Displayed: h=12 m=35
